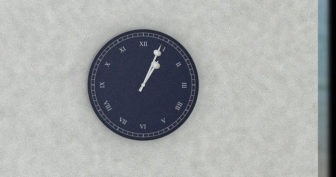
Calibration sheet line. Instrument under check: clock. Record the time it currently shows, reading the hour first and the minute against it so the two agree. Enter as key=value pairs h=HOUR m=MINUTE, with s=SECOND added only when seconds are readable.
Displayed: h=1 m=4
